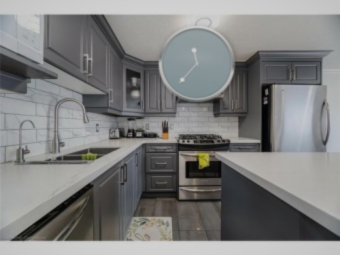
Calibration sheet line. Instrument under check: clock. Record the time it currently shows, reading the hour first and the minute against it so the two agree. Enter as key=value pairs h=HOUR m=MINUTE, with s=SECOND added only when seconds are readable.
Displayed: h=11 m=37
